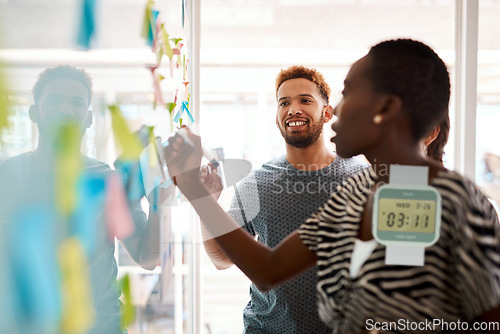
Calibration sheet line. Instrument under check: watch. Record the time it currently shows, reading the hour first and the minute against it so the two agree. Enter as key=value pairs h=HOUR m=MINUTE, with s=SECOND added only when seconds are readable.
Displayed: h=3 m=11
